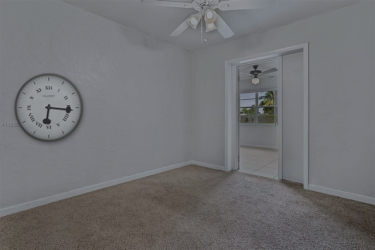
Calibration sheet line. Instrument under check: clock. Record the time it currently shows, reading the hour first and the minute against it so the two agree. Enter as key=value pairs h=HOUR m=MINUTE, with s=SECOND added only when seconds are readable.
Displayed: h=6 m=16
